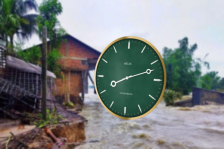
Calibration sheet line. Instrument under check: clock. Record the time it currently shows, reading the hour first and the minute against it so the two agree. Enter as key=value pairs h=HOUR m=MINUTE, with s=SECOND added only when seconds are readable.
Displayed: h=8 m=12
